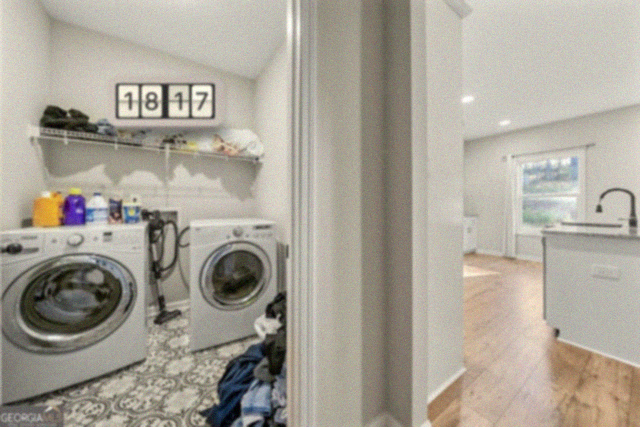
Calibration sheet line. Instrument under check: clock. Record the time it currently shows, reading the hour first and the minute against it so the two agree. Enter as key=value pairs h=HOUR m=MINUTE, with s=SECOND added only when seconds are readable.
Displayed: h=18 m=17
